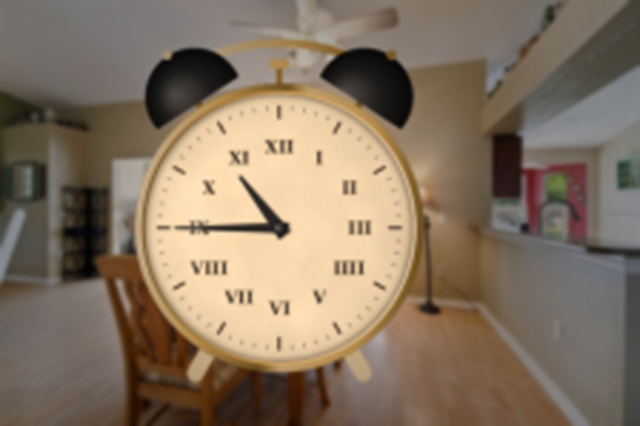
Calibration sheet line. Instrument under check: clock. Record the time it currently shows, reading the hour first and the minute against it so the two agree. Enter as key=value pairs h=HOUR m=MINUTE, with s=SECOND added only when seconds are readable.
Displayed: h=10 m=45
